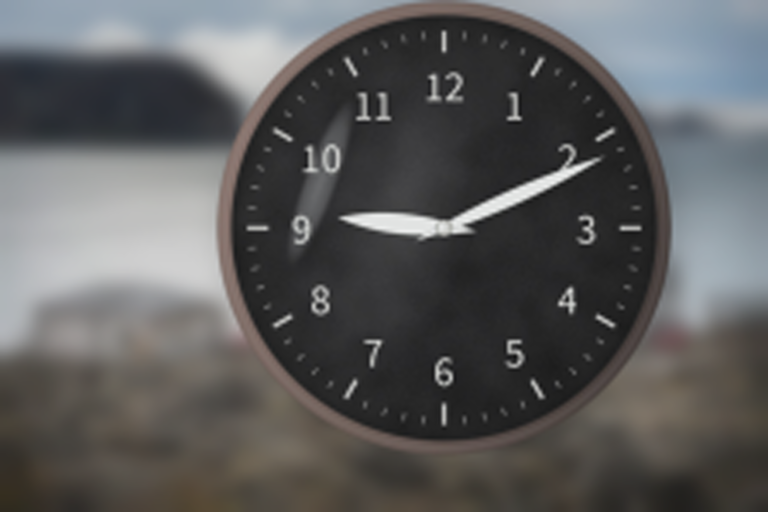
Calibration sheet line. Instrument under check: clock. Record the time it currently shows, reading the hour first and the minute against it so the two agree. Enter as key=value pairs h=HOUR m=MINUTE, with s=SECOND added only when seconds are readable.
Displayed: h=9 m=11
